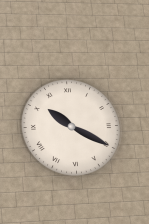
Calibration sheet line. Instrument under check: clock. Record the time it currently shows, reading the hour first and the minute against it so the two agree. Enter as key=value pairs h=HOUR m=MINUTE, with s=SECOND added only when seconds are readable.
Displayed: h=10 m=20
